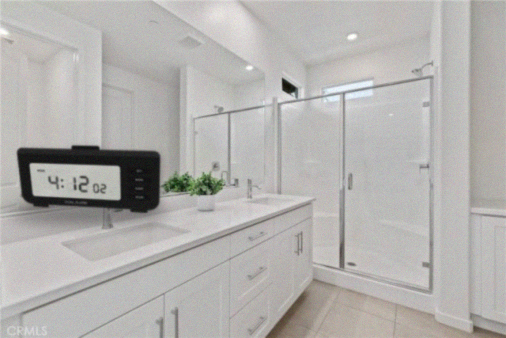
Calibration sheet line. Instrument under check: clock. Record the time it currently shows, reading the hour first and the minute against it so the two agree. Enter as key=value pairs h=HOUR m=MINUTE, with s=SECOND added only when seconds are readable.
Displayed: h=4 m=12
